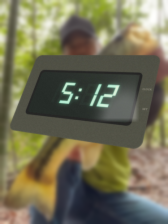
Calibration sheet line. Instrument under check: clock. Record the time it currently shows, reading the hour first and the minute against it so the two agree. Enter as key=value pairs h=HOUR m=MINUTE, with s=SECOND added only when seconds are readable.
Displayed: h=5 m=12
